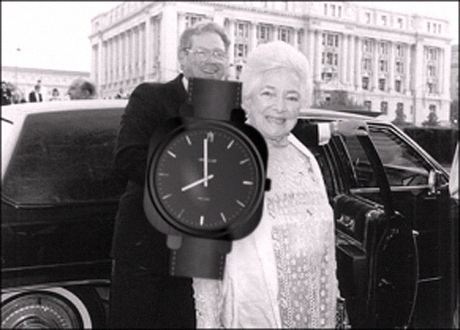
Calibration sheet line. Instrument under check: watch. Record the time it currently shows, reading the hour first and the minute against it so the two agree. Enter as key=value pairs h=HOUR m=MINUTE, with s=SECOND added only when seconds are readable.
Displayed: h=7 m=59
